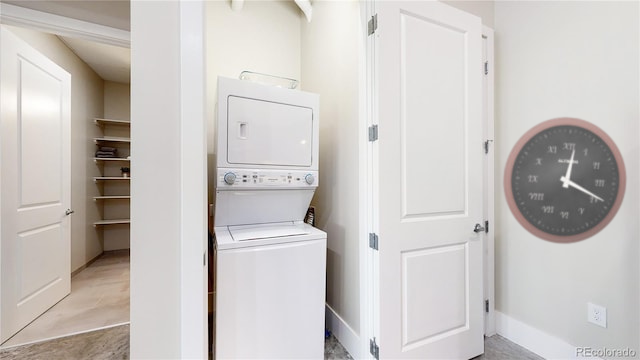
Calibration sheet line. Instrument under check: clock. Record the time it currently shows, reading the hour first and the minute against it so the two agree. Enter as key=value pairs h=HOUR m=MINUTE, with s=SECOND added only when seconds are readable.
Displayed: h=12 m=19
